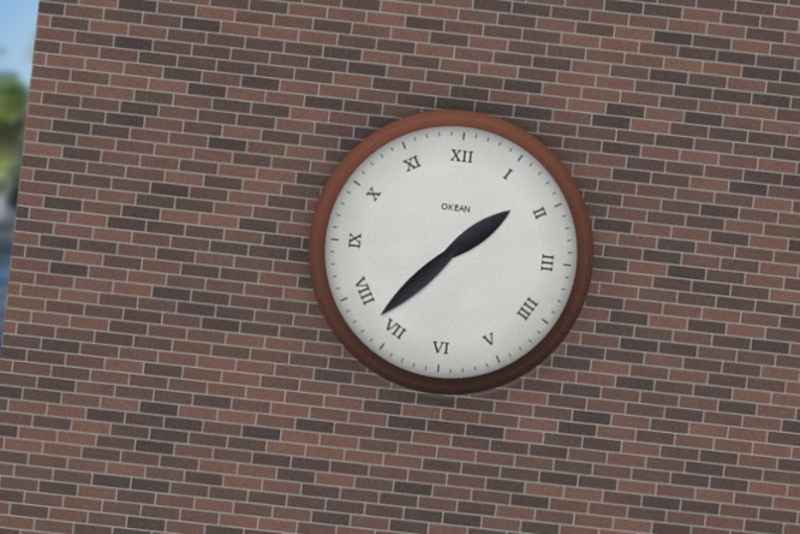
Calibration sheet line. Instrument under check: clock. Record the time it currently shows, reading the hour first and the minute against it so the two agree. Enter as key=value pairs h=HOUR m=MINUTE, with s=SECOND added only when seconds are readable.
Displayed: h=1 m=37
